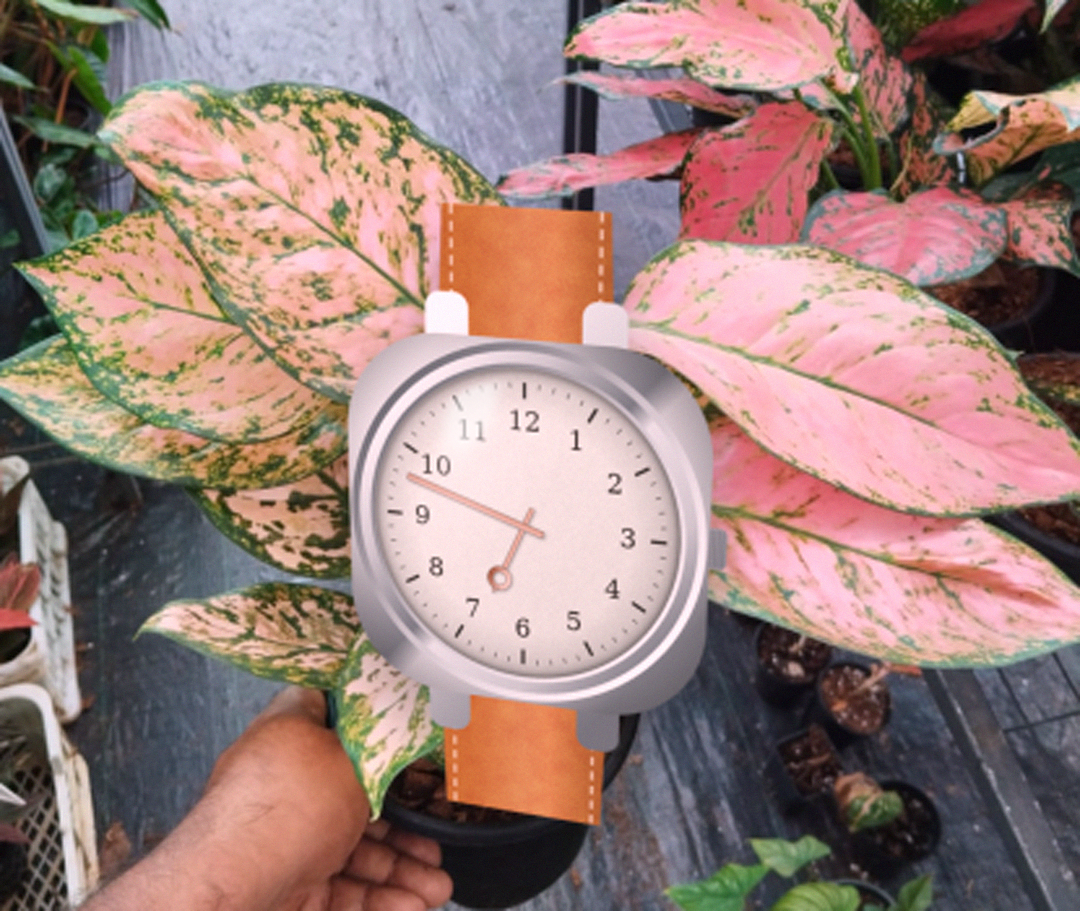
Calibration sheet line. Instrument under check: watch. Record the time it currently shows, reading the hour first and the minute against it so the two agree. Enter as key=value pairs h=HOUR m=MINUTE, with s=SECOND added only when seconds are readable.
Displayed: h=6 m=48
